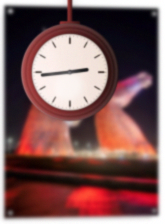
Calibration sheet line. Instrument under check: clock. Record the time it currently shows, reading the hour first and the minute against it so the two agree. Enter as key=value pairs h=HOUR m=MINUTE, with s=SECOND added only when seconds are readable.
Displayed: h=2 m=44
